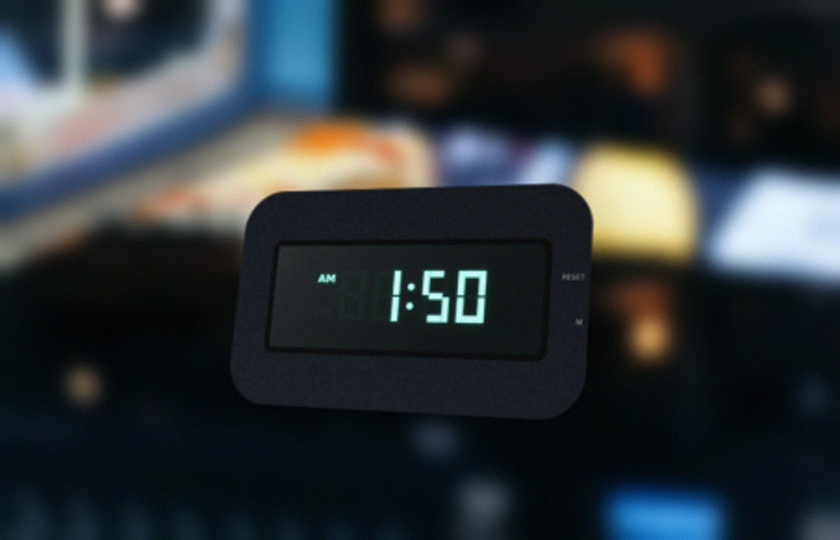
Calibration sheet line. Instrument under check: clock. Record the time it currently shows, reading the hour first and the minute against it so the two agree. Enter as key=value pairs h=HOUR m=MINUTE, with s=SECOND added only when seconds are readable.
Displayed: h=1 m=50
